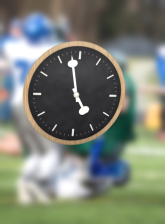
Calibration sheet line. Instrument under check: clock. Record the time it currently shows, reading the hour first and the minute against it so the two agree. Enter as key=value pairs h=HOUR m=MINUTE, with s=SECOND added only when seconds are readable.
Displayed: h=4 m=58
